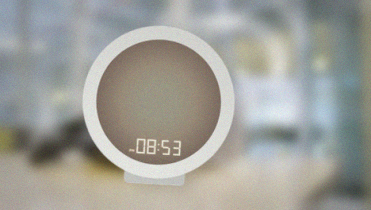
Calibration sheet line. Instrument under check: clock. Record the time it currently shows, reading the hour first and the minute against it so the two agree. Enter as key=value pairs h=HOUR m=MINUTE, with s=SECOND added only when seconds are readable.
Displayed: h=8 m=53
